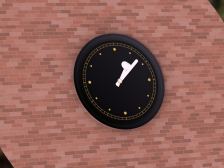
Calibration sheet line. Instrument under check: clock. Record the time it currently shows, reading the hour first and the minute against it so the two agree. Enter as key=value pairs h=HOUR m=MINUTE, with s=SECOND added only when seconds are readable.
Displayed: h=1 m=8
